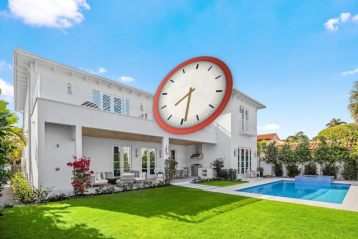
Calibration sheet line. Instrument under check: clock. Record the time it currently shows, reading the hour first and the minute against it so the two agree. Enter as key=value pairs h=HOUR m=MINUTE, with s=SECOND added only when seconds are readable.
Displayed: h=7 m=29
